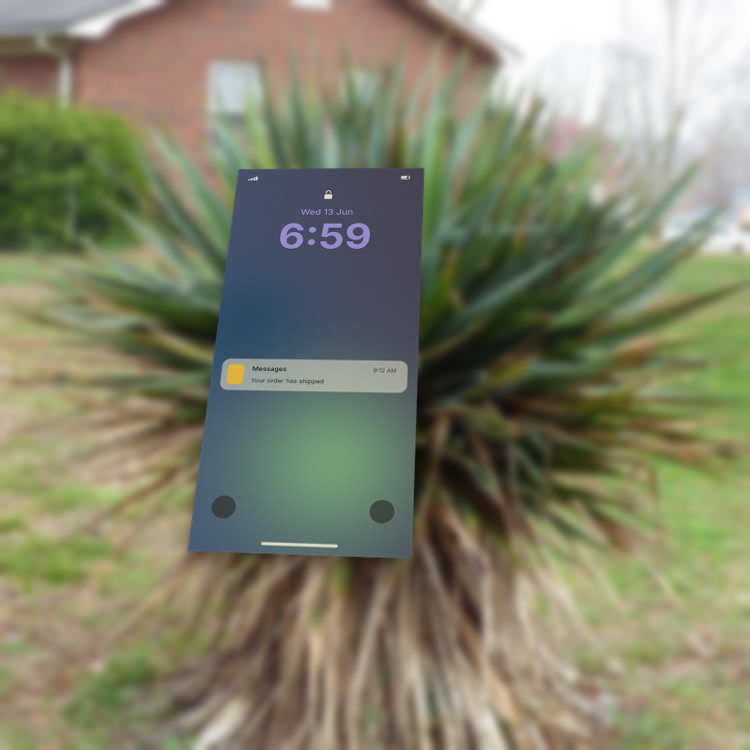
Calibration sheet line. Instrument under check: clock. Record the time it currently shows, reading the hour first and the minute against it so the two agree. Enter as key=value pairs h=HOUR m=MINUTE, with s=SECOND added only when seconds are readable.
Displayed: h=6 m=59
